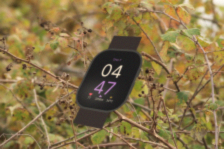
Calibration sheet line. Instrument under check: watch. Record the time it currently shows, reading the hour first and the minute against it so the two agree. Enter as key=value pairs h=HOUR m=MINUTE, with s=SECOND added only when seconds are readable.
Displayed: h=4 m=47
